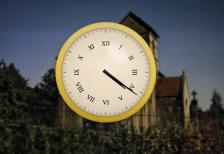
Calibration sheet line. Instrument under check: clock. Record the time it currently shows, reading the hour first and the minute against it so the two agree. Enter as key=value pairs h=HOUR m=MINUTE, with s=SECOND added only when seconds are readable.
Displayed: h=4 m=21
